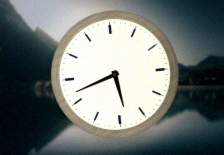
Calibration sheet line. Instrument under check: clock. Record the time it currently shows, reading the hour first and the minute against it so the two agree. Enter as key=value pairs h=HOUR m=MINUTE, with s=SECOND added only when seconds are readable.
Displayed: h=5 m=42
